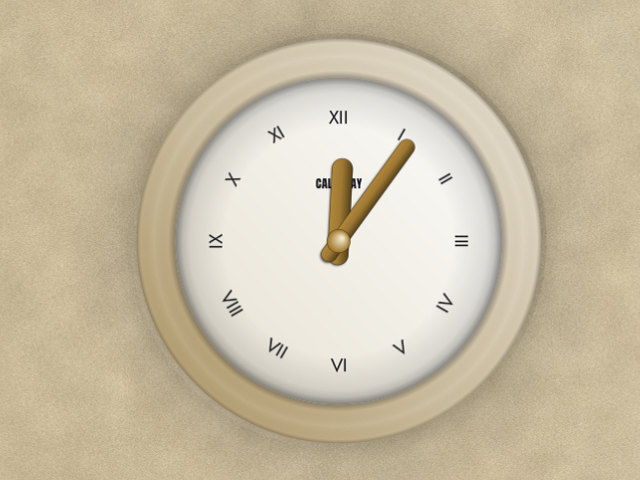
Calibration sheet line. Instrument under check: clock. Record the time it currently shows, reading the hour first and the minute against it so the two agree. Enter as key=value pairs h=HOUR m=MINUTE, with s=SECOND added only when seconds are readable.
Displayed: h=12 m=6
